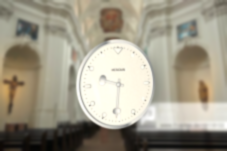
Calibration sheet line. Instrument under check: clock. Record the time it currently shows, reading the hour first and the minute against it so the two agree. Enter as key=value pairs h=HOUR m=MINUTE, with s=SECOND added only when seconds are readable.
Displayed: h=9 m=31
